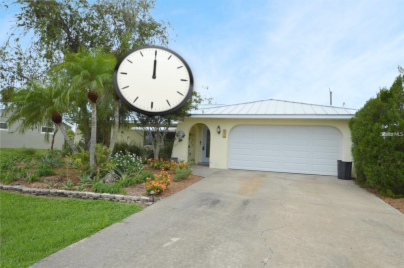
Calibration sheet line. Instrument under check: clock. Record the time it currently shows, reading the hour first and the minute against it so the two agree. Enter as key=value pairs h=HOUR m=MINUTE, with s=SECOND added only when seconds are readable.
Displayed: h=12 m=0
